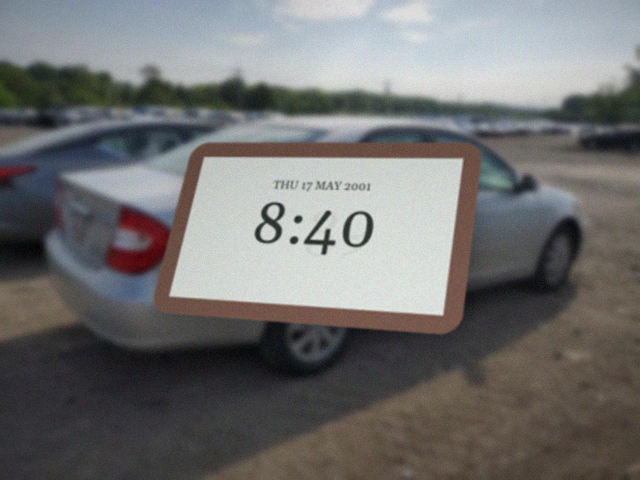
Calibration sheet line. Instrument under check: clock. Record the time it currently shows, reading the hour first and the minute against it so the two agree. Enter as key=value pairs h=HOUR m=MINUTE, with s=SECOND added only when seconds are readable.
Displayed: h=8 m=40
